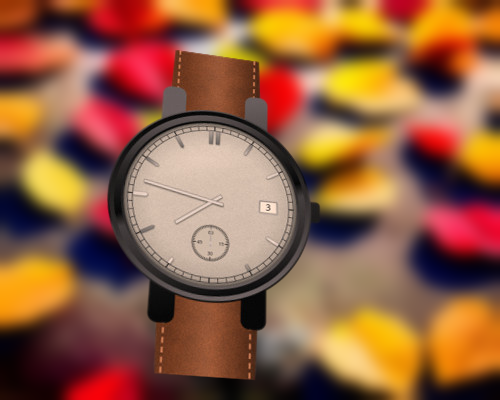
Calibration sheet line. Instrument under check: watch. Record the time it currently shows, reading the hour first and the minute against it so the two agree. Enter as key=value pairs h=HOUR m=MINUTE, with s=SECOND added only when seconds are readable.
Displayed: h=7 m=47
